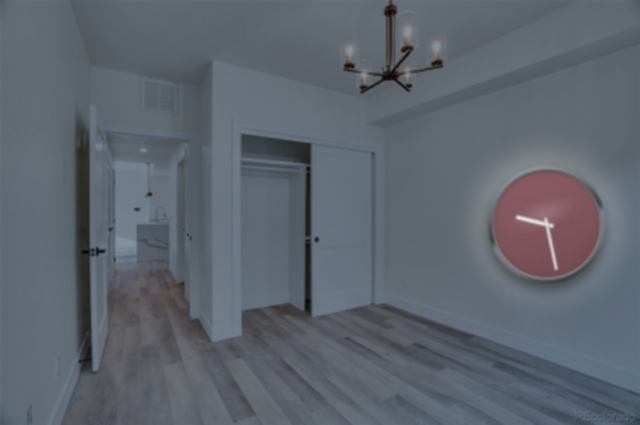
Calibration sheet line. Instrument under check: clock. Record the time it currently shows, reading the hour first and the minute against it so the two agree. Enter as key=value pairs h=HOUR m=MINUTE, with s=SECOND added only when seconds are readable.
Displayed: h=9 m=28
